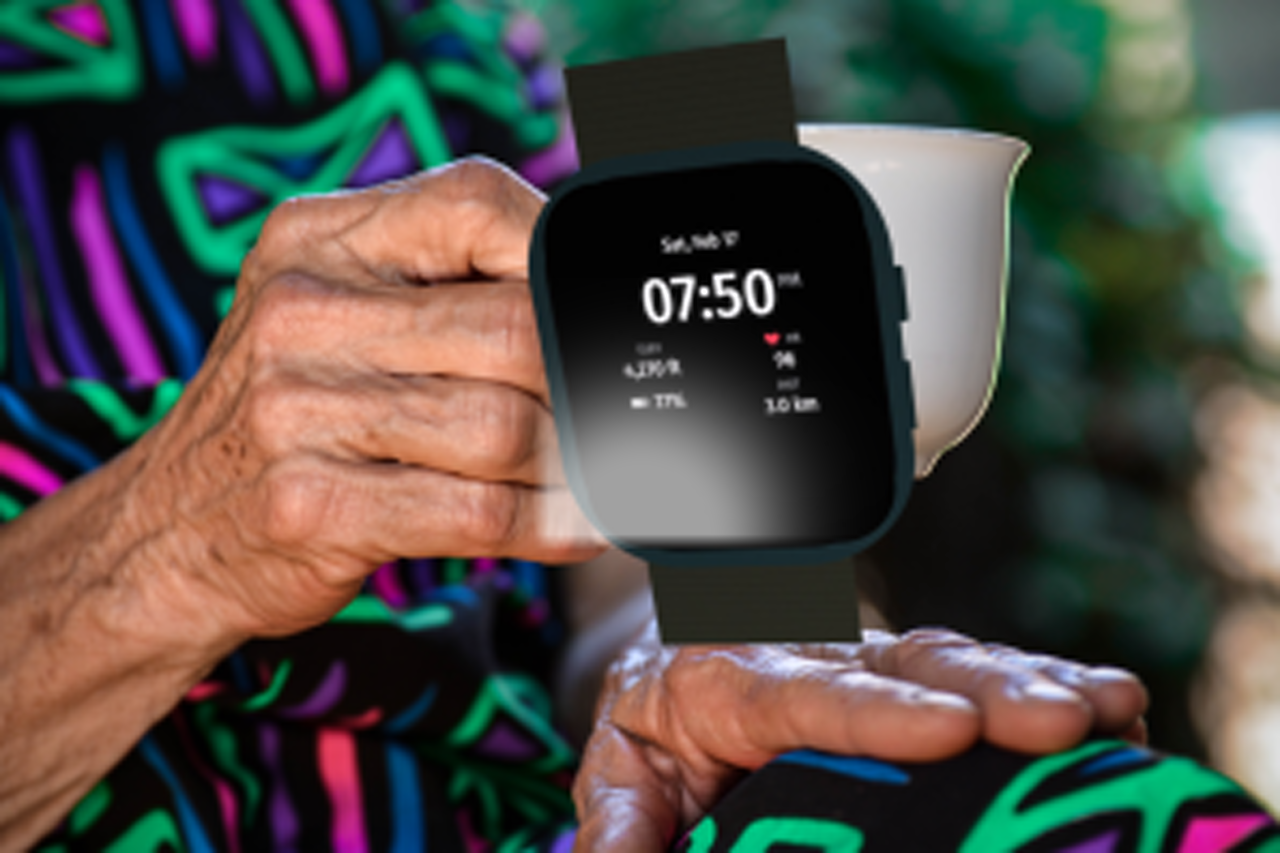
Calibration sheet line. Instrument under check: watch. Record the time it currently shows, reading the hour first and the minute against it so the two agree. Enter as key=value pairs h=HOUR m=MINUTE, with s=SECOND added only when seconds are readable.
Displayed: h=7 m=50
